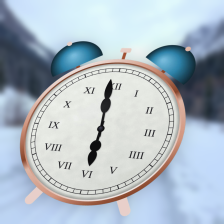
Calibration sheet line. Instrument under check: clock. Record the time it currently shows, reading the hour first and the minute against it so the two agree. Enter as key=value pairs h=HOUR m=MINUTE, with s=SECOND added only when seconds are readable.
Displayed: h=5 m=59
